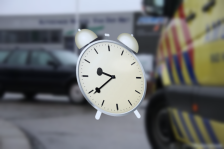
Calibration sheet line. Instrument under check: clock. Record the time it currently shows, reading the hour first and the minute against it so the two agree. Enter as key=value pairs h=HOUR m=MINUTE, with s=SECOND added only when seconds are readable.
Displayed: h=9 m=39
